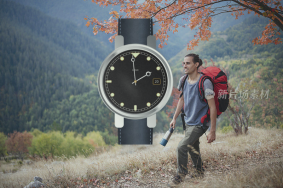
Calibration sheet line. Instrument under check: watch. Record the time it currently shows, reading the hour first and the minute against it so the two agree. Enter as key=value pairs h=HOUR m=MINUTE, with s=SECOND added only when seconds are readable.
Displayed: h=1 m=59
